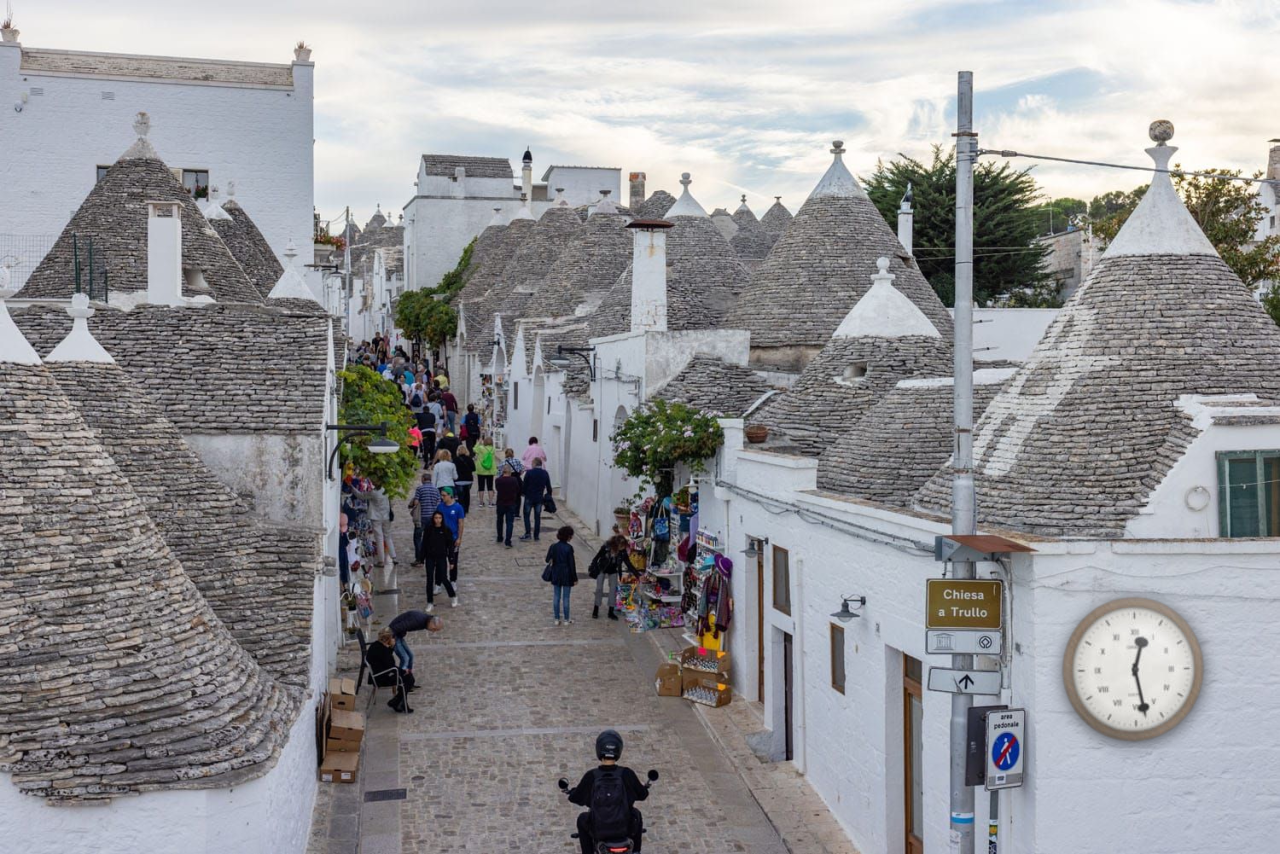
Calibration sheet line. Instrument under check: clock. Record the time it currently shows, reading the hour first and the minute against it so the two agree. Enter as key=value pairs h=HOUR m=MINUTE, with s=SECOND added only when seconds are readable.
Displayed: h=12 m=28
